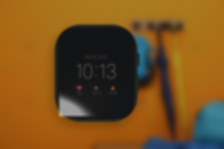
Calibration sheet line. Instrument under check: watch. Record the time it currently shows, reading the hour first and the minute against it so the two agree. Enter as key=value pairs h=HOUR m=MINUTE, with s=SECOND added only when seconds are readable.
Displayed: h=10 m=13
